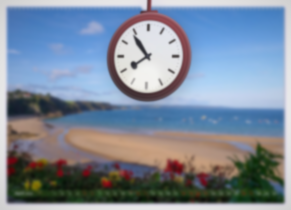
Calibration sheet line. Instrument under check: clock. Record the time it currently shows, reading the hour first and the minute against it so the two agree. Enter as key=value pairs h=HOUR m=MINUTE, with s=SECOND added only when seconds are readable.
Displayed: h=7 m=54
